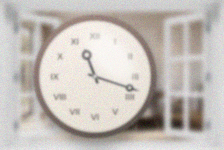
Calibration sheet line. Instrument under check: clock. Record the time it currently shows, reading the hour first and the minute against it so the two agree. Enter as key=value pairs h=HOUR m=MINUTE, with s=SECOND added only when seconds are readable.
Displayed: h=11 m=18
